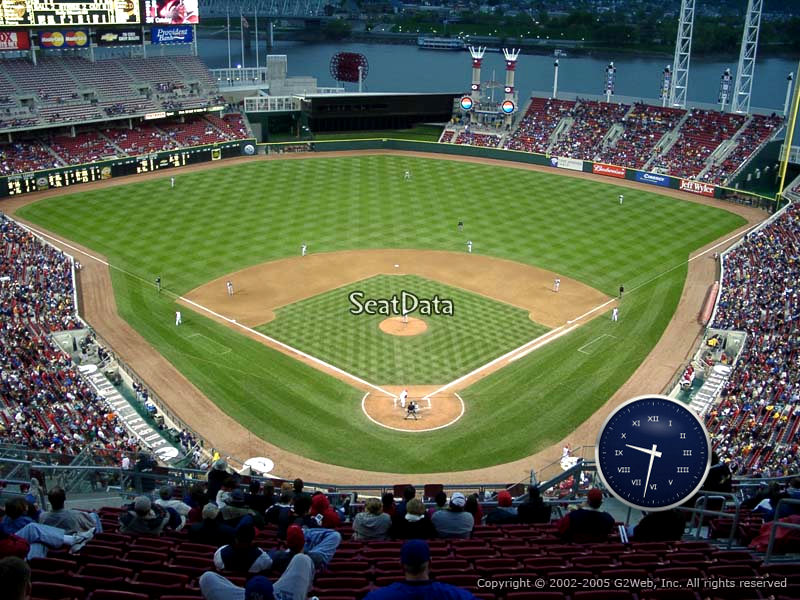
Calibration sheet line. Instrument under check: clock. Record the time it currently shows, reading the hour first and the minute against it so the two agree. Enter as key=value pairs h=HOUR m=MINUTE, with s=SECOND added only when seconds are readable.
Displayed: h=9 m=32
